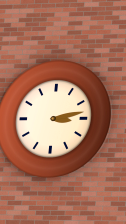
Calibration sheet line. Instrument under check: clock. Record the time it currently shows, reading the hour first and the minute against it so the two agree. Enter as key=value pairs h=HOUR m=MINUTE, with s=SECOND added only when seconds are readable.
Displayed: h=3 m=13
